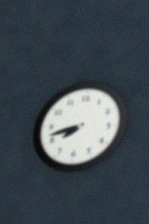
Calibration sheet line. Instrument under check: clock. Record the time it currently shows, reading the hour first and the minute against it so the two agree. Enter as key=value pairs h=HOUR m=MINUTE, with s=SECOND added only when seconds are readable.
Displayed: h=7 m=42
